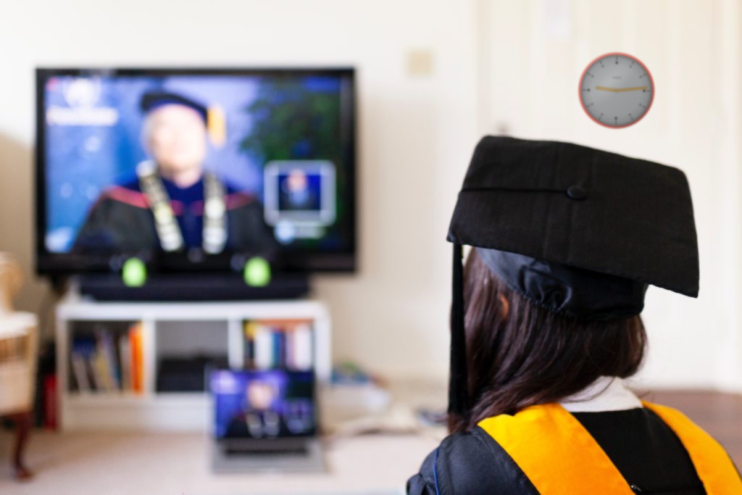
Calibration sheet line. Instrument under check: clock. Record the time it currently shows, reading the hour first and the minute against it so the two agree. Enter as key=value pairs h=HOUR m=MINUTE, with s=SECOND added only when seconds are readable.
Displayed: h=9 m=14
